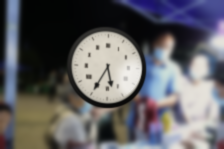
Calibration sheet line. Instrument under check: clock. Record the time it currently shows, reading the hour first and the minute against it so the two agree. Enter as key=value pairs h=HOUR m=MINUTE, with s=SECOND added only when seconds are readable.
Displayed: h=5 m=35
